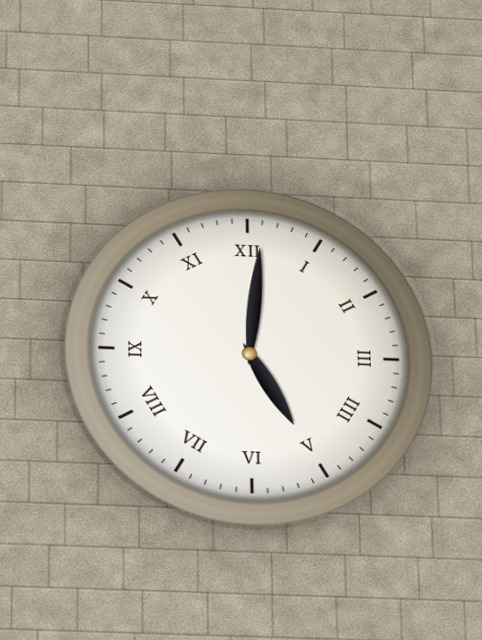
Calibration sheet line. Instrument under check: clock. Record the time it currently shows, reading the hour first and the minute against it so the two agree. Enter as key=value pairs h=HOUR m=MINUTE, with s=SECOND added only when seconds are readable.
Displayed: h=5 m=1
